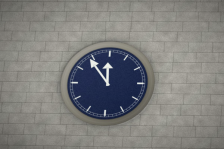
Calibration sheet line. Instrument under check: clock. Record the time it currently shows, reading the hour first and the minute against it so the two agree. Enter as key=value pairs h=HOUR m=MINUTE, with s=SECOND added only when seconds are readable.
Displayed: h=11 m=54
